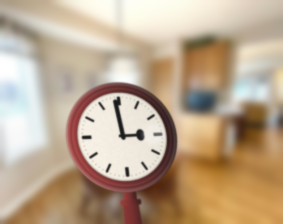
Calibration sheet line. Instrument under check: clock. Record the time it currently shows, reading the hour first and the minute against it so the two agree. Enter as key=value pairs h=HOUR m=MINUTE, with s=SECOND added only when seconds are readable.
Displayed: h=2 m=59
